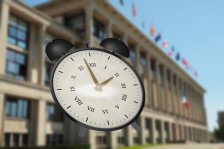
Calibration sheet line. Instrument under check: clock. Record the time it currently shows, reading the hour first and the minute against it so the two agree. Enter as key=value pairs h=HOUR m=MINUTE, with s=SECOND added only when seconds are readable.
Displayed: h=1 m=58
